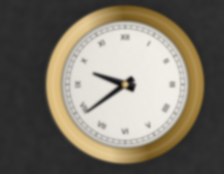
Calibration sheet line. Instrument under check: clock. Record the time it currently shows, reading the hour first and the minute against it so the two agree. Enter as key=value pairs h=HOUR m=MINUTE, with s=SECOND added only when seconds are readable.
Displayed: h=9 m=39
